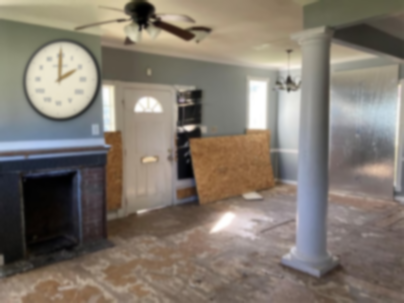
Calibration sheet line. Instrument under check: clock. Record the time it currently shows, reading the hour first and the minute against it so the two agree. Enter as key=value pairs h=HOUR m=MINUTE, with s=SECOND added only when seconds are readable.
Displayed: h=2 m=0
